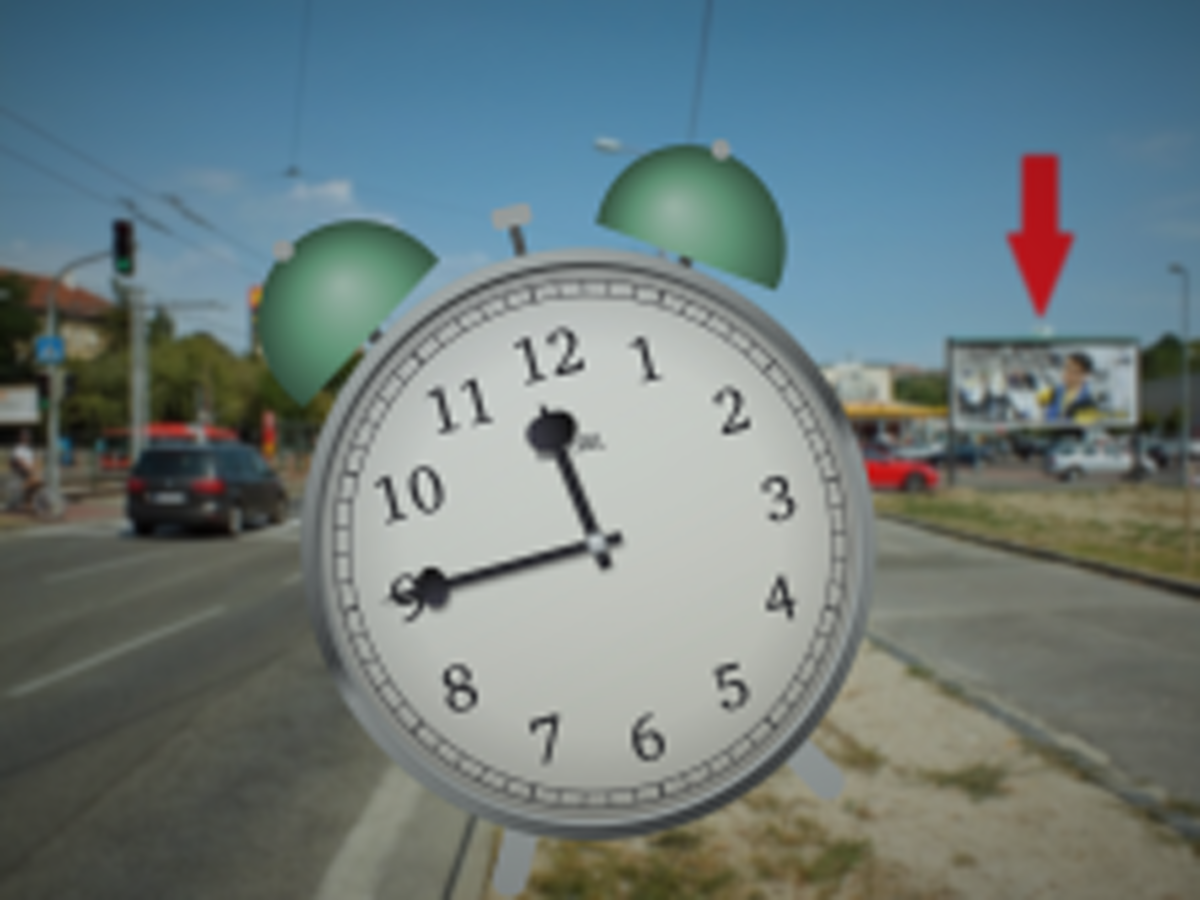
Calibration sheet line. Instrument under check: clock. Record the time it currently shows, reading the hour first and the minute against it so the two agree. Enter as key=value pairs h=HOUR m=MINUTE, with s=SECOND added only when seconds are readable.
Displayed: h=11 m=45
